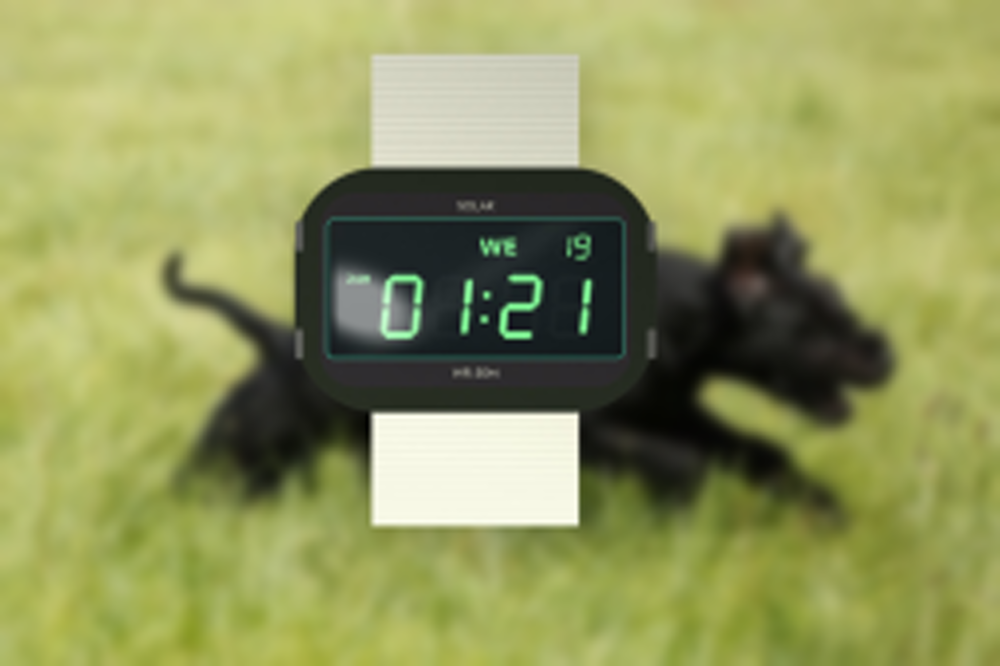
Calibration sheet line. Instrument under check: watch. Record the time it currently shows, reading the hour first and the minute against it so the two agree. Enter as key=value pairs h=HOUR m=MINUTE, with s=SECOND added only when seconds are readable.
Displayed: h=1 m=21
